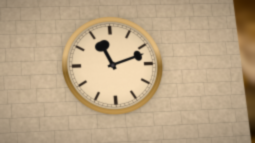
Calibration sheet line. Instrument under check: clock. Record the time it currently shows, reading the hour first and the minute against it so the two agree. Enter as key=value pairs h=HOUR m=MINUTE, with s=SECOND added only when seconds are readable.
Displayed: h=11 m=12
